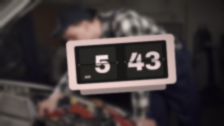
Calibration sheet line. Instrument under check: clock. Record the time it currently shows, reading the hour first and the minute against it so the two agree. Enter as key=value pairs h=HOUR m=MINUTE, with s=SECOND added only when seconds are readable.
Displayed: h=5 m=43
